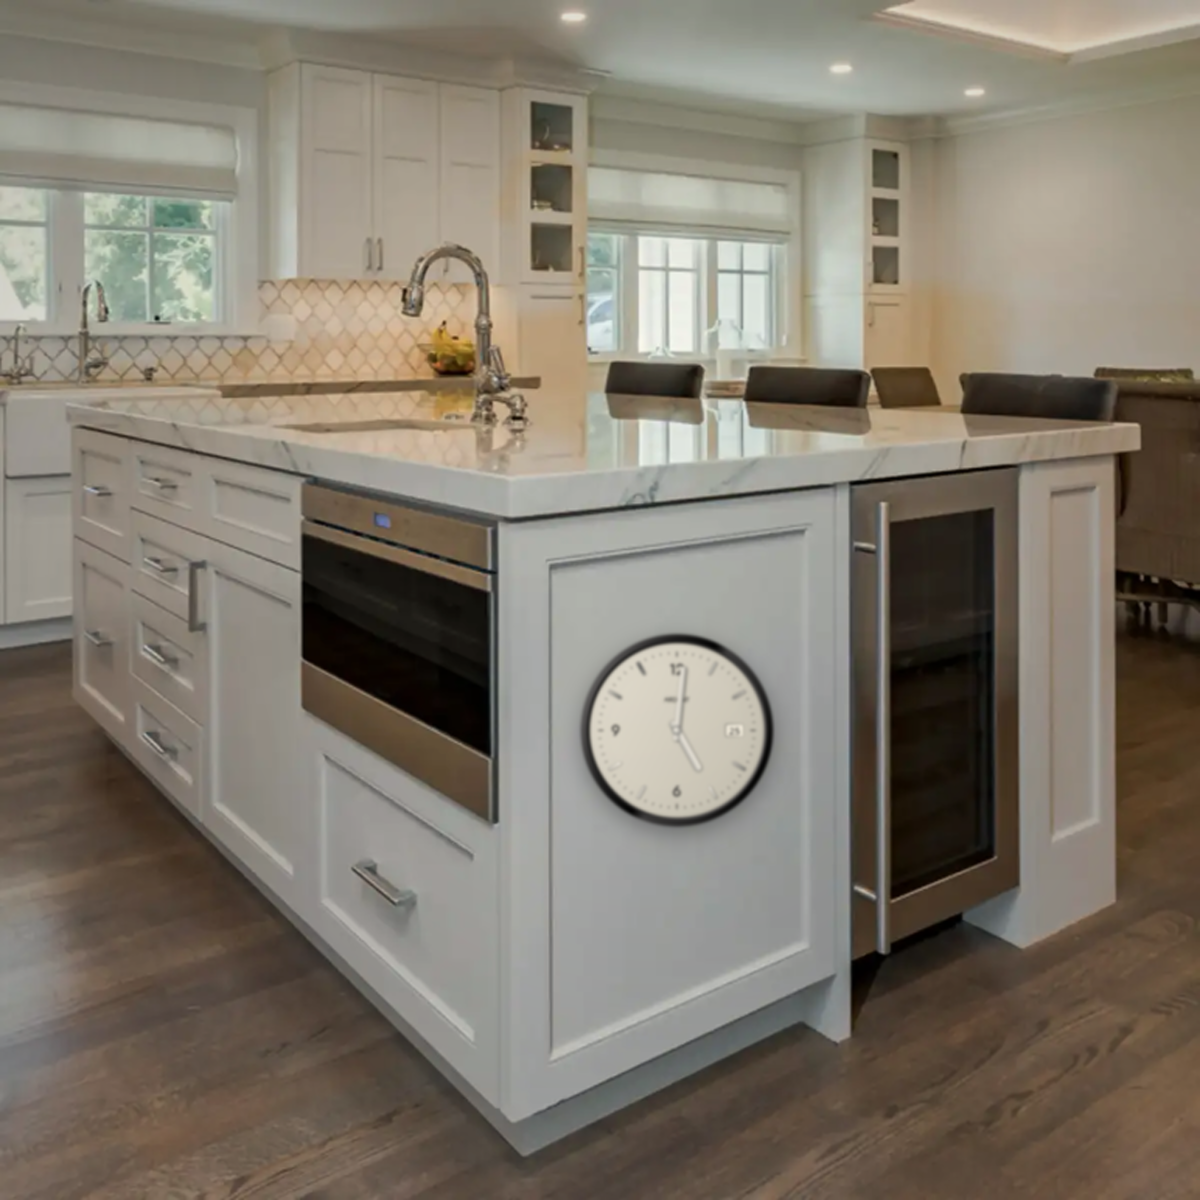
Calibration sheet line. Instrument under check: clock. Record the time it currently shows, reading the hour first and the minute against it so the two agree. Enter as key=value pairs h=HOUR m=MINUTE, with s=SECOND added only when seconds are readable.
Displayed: h=5 m=1
